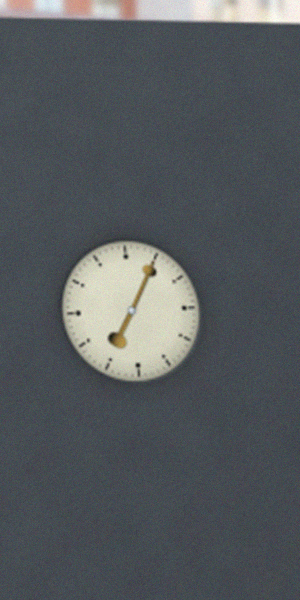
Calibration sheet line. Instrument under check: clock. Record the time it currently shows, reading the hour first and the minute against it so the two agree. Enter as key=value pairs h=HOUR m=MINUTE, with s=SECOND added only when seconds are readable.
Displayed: h=7 m=5
